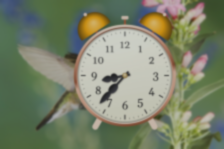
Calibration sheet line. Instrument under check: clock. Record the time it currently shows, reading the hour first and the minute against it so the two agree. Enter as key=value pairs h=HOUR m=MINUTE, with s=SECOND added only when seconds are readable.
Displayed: h=8 m=37
